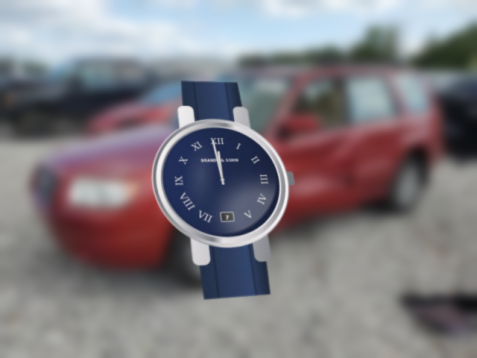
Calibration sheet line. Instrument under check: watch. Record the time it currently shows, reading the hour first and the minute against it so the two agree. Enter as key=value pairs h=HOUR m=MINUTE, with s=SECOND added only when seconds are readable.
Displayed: h=11 m=59
